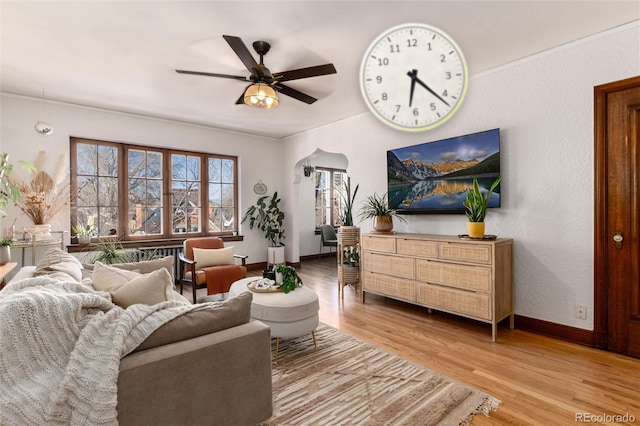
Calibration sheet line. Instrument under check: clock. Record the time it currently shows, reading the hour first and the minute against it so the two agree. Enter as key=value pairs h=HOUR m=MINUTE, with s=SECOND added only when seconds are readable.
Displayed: h=6 m=22
